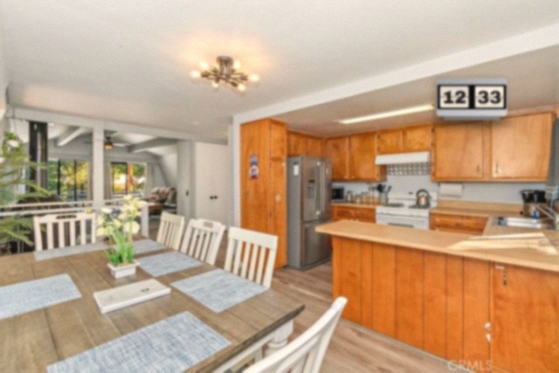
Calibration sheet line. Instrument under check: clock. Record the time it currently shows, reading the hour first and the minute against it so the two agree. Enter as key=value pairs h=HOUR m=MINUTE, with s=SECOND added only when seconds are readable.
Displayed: h=12 m=33
